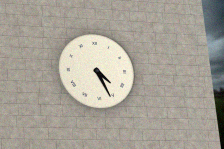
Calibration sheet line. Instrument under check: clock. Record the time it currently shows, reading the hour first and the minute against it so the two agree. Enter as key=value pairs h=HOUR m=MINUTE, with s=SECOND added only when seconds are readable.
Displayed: h=4 m=26
